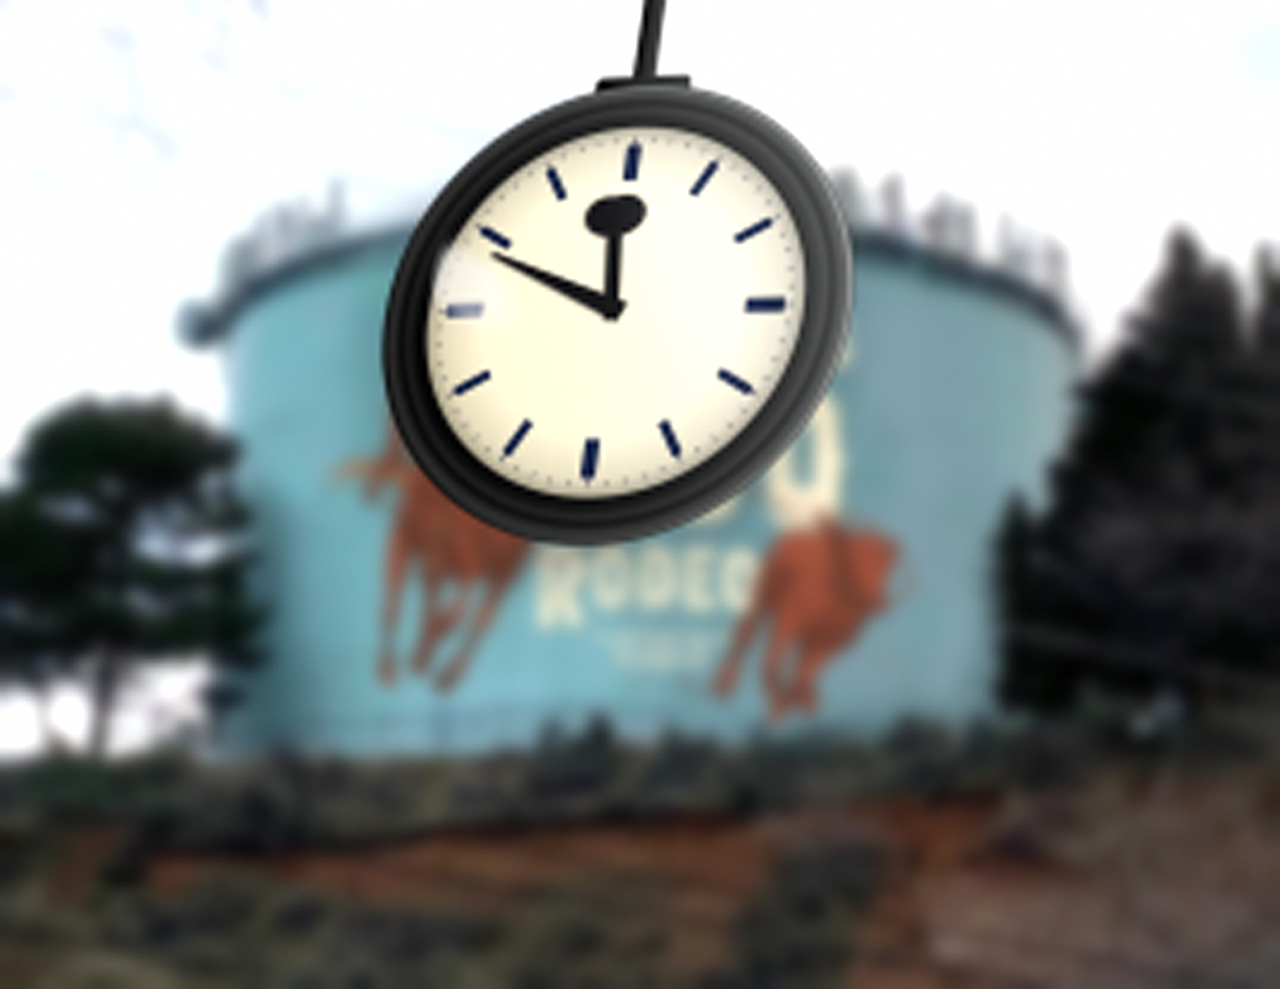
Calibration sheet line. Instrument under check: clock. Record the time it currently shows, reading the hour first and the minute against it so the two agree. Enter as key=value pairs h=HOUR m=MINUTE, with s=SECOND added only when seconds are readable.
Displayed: h=11 m=49
